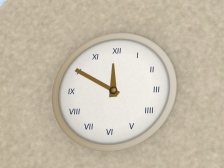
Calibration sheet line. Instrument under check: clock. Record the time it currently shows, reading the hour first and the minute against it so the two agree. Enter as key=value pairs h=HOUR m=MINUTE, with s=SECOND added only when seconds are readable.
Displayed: h=11 m=50
